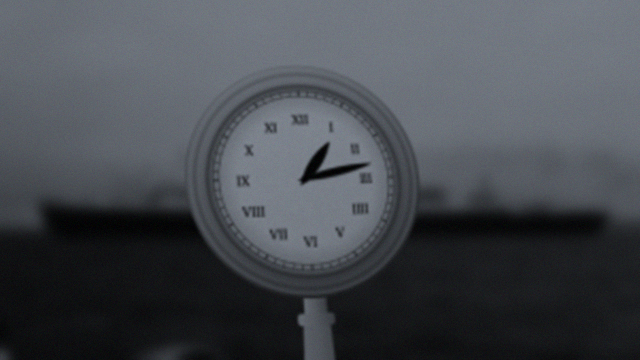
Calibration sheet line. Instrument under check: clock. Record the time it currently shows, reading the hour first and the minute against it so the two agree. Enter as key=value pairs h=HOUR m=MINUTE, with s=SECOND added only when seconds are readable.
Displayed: h=1 m=13
